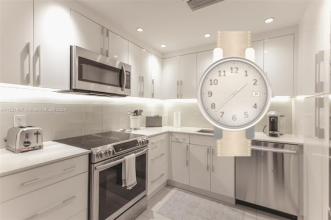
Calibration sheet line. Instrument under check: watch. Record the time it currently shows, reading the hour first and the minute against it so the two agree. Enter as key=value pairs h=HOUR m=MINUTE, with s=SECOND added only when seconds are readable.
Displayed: h=1 m=38
